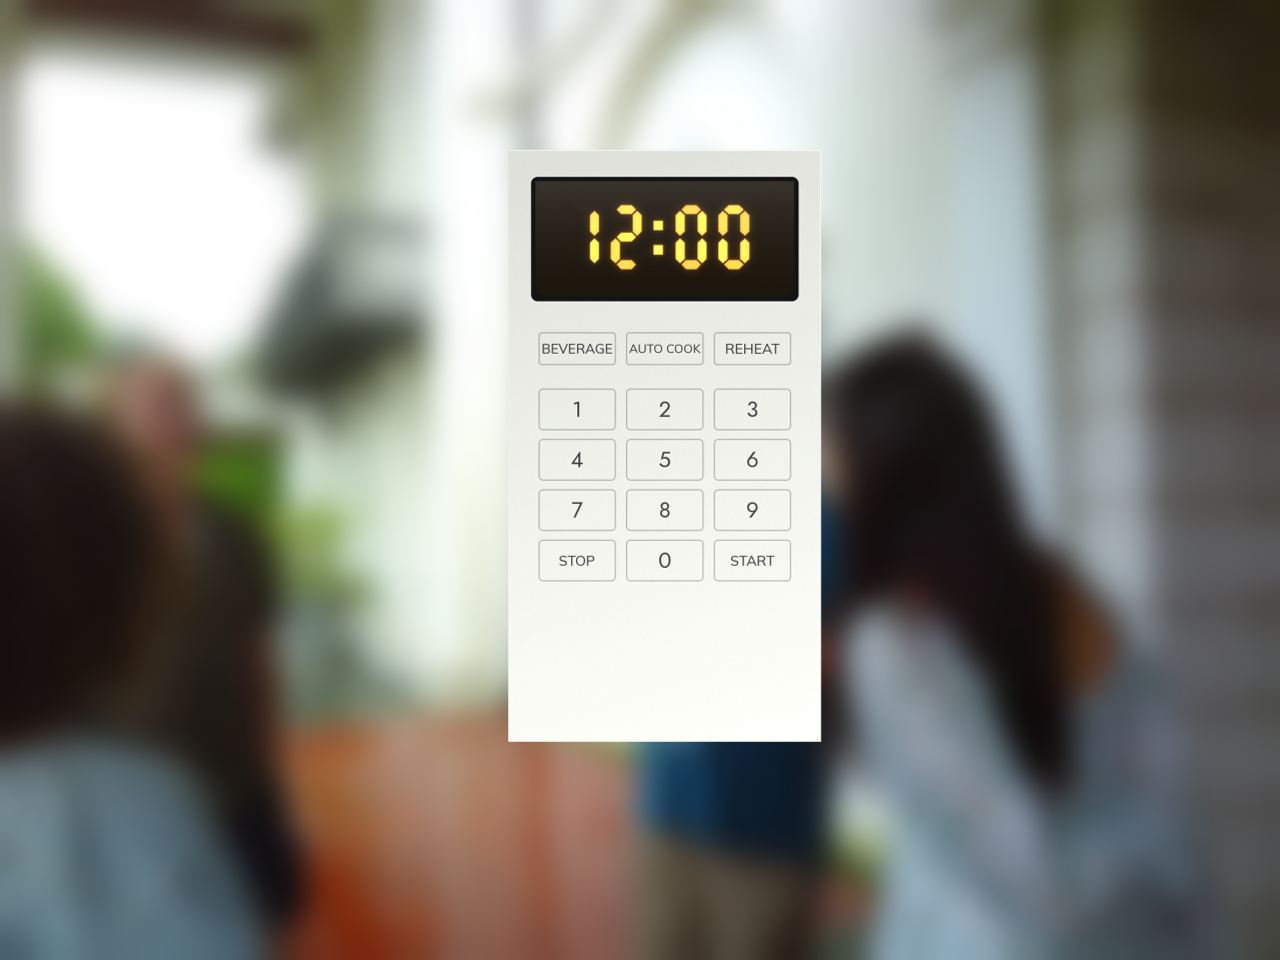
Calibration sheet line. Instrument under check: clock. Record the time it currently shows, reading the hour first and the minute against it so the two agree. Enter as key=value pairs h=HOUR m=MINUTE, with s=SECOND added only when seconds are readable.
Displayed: h=12 m=0
